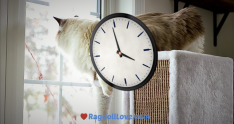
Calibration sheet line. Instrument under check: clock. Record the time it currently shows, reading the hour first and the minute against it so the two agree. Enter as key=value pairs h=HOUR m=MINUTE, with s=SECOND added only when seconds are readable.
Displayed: h=3 m=59
